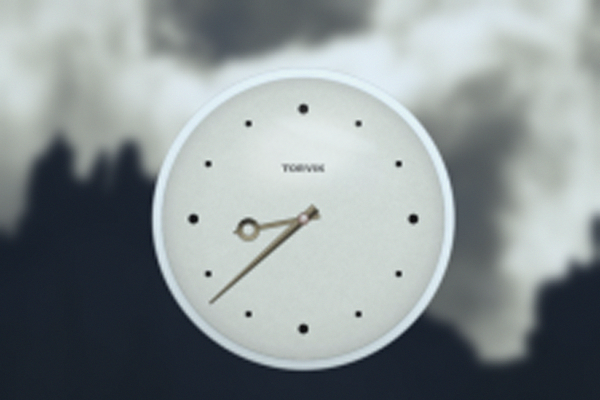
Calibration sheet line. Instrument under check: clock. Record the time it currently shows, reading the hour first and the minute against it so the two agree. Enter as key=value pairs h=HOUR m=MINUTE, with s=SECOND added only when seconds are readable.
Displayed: h=8 m=38
